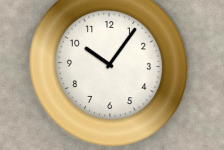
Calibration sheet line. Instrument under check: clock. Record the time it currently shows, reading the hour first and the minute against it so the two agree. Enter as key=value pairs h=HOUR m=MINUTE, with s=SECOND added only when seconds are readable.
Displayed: h=10 m=6
